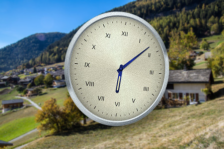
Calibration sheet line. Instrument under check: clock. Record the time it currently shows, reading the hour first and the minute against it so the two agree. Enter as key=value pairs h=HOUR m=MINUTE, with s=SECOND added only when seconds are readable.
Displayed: h=6 m=8
